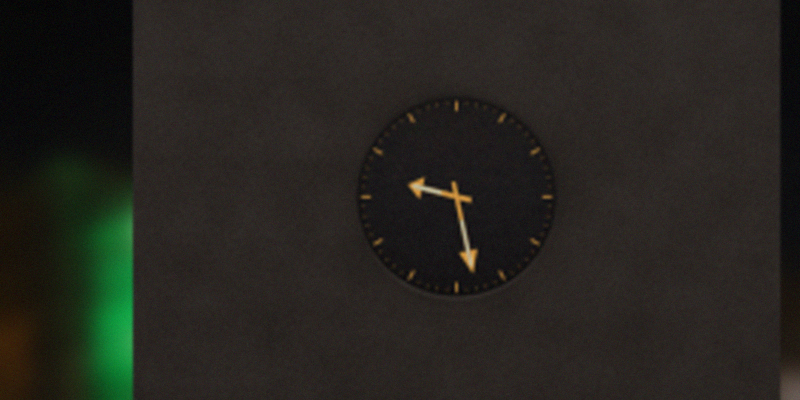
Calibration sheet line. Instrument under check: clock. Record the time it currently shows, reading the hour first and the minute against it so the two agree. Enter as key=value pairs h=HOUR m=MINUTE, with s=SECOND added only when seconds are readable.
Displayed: h=9 m=28
